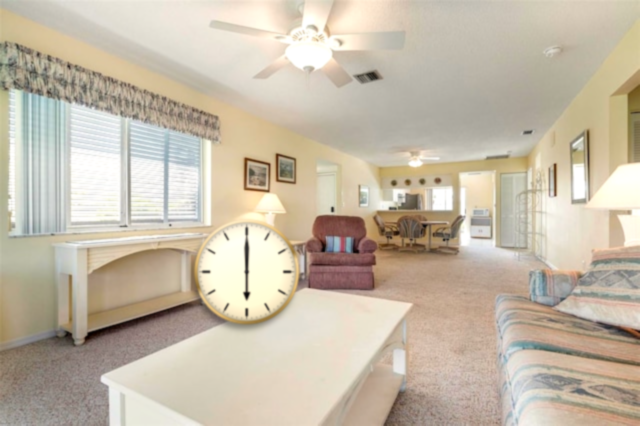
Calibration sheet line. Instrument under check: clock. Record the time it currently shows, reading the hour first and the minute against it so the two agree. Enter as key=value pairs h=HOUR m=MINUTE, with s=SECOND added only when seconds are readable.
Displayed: h=6 m=0
